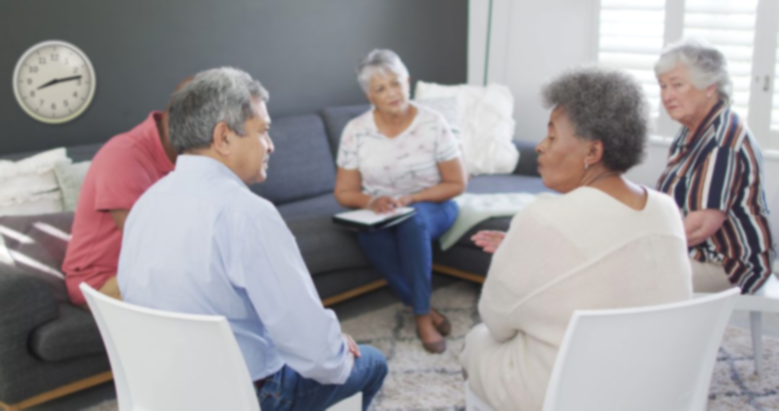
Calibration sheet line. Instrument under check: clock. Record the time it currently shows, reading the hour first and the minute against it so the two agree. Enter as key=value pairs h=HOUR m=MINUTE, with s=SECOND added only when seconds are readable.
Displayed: h=8 m=13
